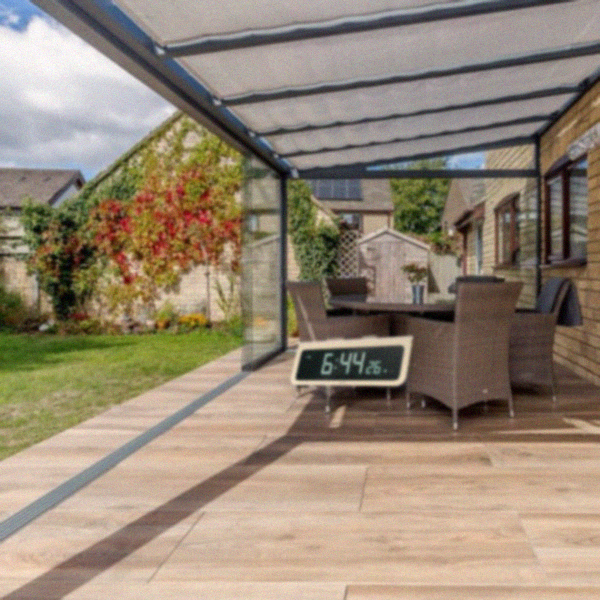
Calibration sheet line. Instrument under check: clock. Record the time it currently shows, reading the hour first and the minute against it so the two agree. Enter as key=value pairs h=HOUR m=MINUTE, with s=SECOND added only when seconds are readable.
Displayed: h=6 m=44
